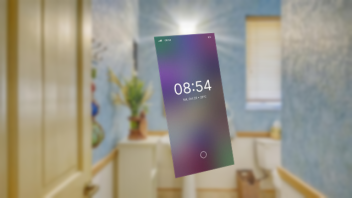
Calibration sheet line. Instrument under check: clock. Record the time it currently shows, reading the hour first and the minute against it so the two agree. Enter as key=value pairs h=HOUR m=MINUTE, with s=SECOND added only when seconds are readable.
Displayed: h=8 m=54
